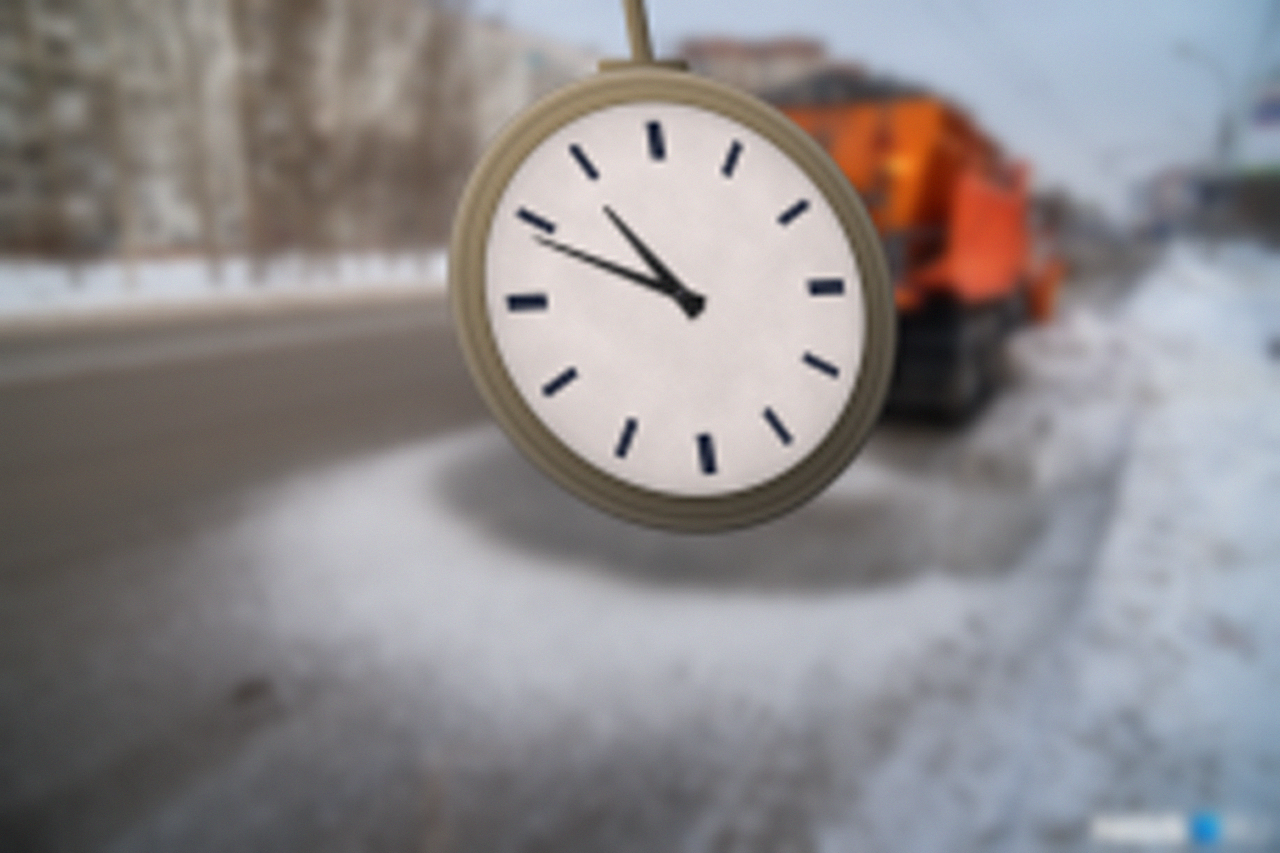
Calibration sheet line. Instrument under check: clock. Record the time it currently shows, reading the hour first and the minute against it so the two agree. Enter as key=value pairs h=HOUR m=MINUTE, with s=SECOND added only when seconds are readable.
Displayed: h=10 m=49
